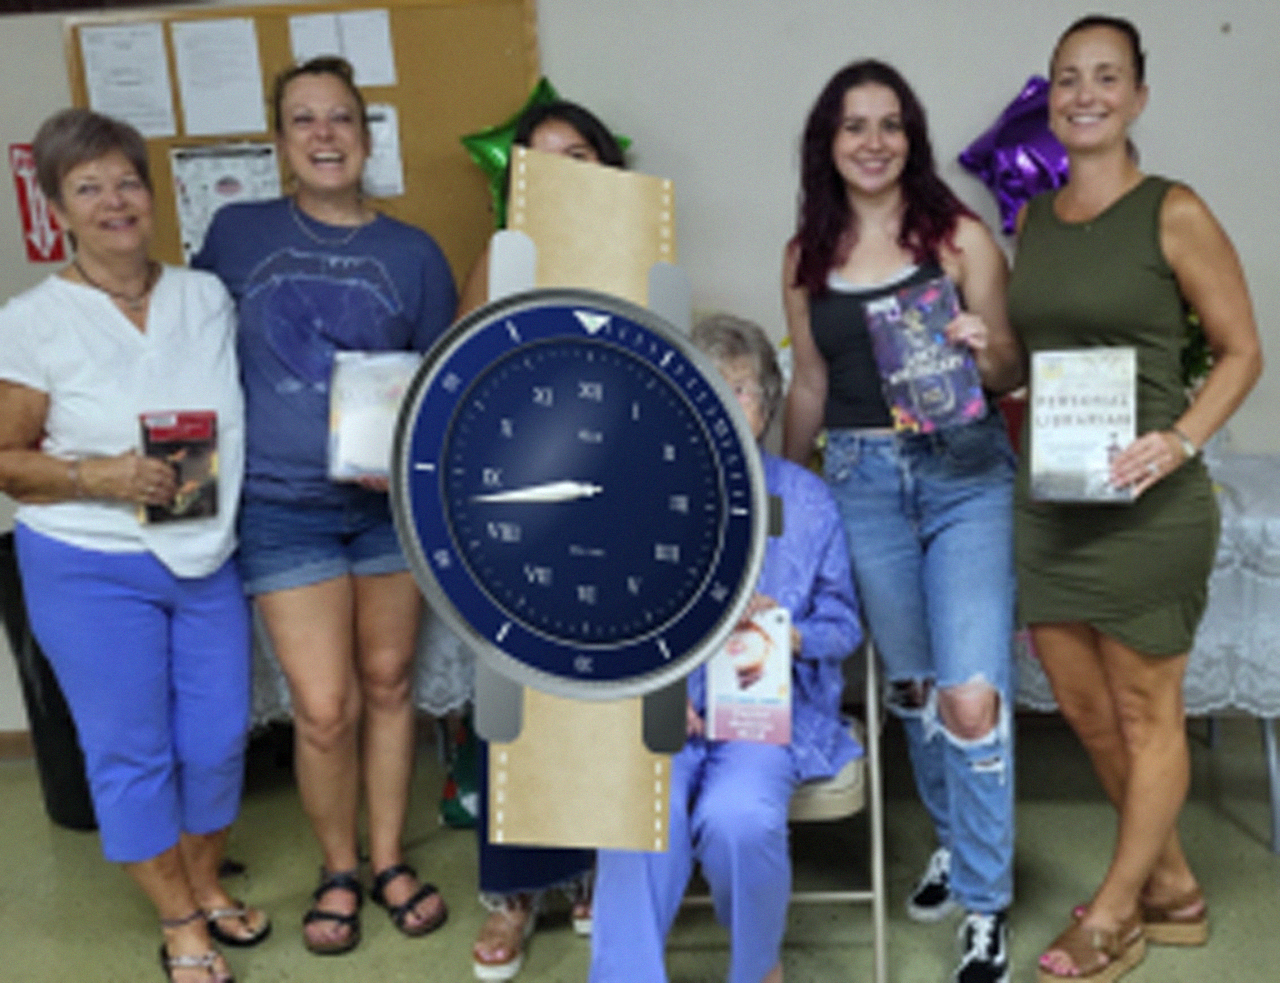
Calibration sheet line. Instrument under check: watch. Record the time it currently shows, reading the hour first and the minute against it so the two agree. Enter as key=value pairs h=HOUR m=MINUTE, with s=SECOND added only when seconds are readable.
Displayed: h=8 m=43
